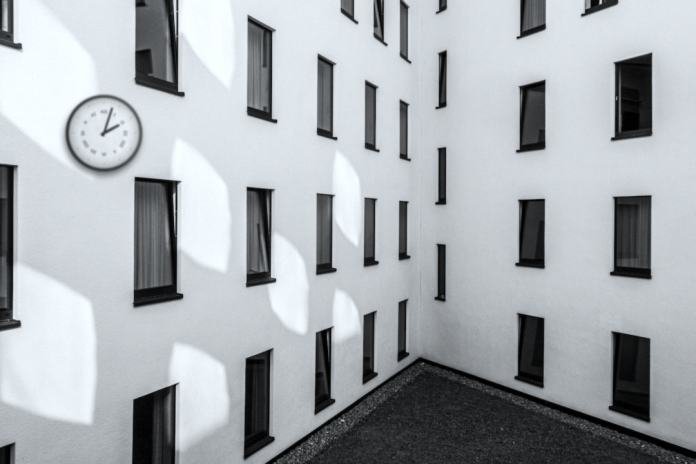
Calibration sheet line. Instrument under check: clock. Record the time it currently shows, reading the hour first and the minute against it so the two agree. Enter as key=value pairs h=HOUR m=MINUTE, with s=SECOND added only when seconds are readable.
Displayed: h=2 m=3
